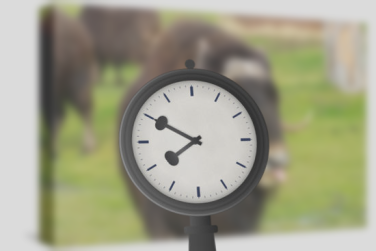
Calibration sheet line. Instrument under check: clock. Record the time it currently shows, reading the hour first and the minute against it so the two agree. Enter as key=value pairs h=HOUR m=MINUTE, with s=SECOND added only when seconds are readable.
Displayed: h=7 m=50
